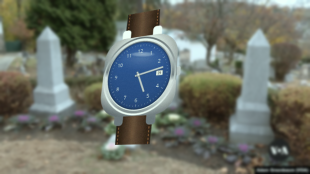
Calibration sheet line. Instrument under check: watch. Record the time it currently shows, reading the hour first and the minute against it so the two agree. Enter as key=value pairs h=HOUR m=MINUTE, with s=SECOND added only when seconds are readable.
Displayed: h=5 m=13
